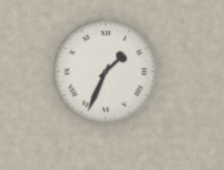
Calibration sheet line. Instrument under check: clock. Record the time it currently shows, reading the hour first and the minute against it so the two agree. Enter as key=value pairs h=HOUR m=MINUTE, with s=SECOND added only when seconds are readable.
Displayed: h=1 m=34
